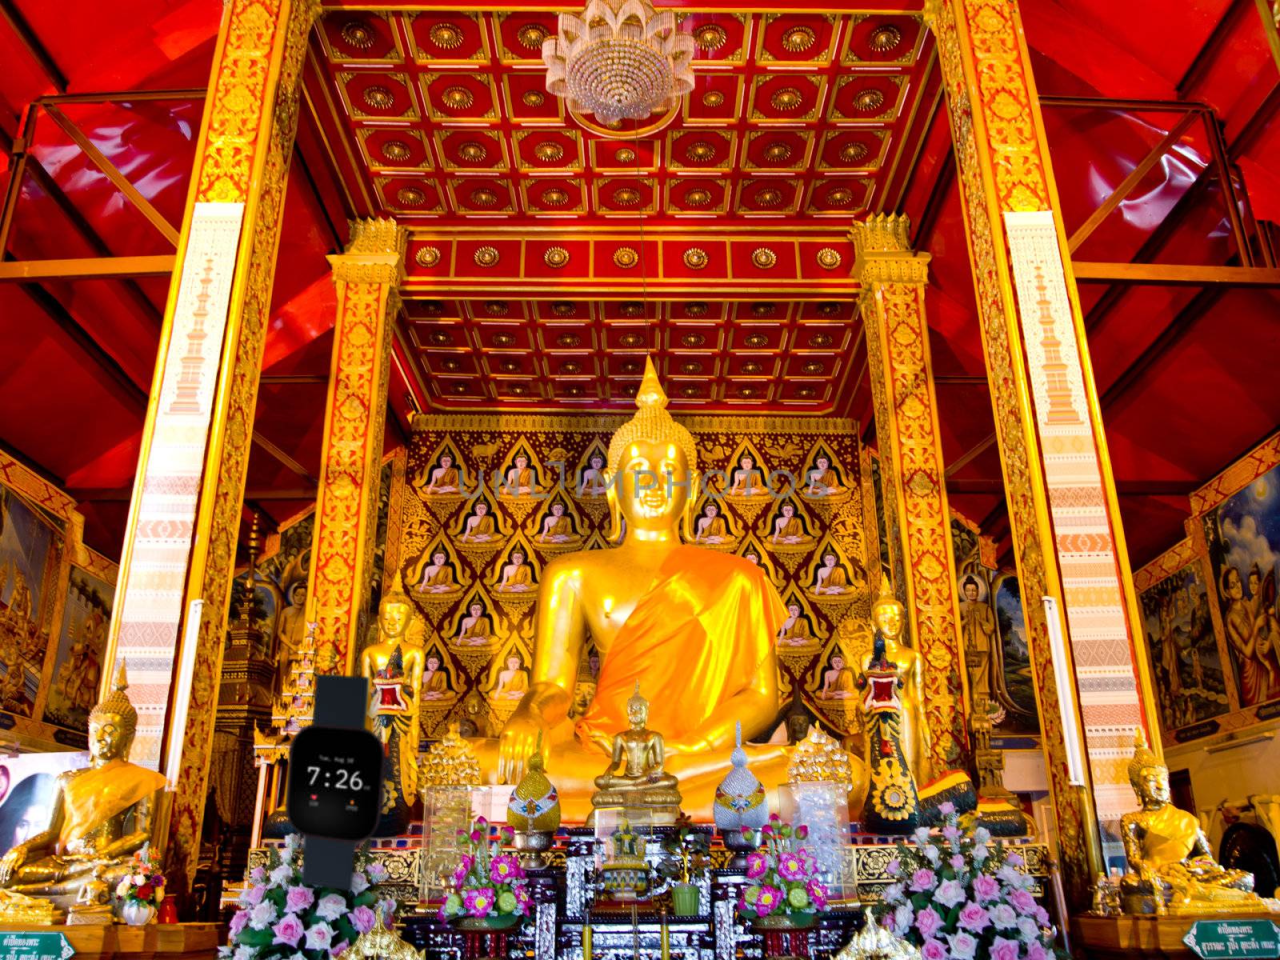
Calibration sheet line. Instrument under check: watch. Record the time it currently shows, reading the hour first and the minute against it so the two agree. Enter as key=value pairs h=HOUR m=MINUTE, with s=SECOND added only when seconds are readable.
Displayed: h=7 m=26
